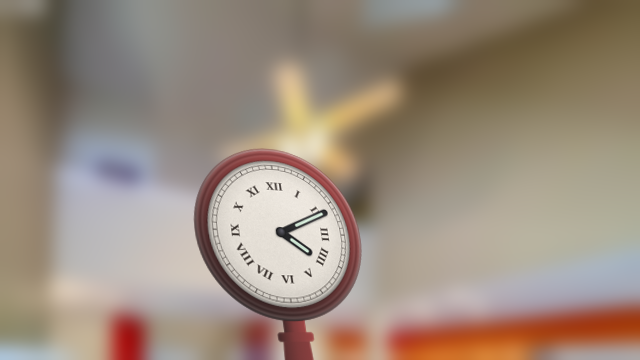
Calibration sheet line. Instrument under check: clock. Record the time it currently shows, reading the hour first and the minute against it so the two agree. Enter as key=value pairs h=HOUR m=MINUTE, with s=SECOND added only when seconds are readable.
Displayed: h=4 m=11
